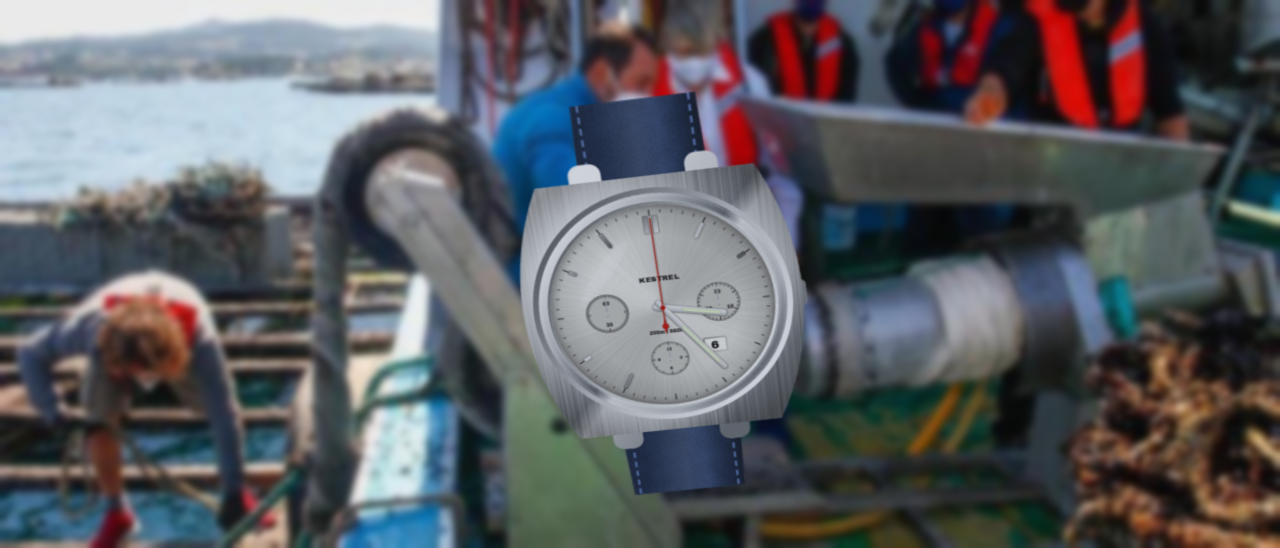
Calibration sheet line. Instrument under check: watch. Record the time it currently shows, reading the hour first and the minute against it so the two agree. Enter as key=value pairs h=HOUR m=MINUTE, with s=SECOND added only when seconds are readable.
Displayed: h=3 m=24
